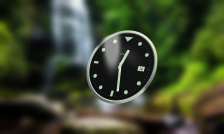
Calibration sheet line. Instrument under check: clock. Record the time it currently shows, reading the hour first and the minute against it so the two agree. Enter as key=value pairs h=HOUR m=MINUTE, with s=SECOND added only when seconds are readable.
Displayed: h=12 m=28
